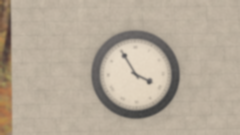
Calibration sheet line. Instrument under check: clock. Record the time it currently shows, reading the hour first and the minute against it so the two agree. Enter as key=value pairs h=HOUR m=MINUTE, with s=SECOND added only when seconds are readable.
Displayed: h=3 m=55
